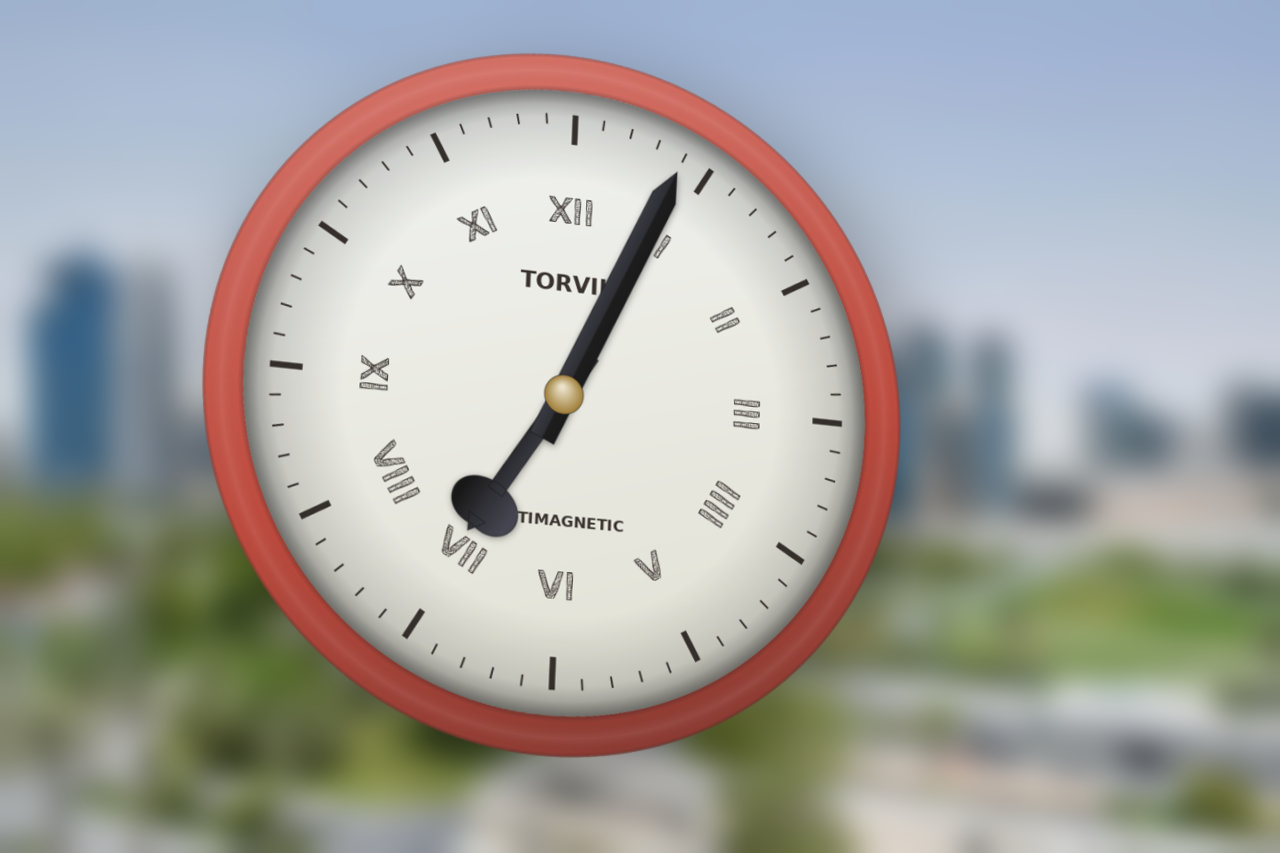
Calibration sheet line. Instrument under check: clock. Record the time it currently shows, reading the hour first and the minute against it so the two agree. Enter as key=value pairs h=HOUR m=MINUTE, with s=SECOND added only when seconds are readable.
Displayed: h=7 m=4
